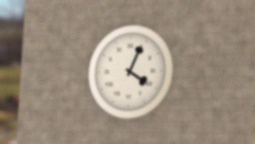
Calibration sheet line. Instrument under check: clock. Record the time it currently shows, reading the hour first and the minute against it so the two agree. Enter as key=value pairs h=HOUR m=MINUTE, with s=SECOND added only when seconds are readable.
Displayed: h=4 m=4
